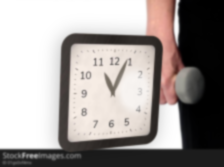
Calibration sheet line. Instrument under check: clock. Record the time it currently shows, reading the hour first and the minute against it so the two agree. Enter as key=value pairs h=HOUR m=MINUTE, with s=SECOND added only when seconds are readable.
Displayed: h=11 m=4
